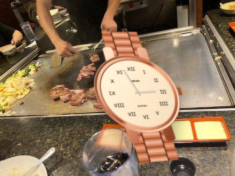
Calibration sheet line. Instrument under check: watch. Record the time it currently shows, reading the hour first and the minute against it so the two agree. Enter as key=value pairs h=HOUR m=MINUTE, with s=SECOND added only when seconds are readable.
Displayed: h=2 m=57
